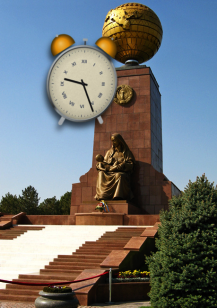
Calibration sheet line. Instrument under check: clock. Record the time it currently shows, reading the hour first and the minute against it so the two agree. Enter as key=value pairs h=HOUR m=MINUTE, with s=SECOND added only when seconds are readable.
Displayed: h=9 m=26
